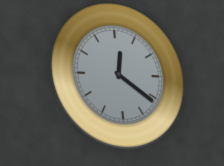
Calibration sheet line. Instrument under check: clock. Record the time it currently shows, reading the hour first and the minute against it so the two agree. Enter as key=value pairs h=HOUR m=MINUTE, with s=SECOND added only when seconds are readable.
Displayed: h=12 m=21
